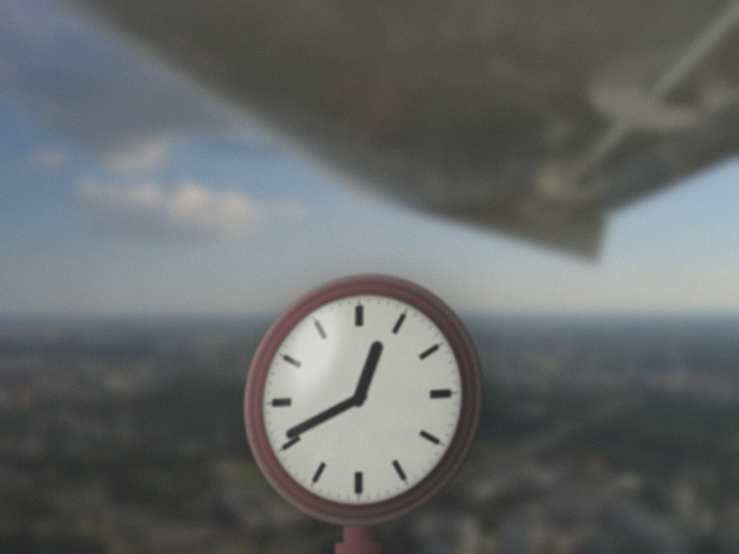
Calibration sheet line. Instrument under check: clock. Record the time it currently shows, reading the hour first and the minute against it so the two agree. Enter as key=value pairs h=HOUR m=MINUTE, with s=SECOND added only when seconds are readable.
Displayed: h=12 m=41
